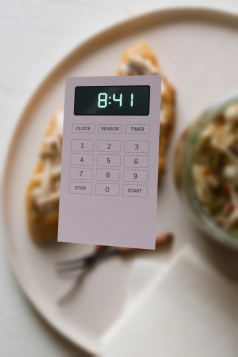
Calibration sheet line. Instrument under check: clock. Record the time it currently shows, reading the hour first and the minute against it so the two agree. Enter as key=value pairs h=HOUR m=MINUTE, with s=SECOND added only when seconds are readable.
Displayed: h=8 m=41
